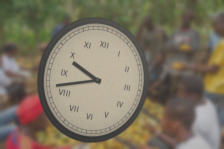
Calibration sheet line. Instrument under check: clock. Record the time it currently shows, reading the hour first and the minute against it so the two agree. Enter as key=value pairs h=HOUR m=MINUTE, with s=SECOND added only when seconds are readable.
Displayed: h=9 m=42
